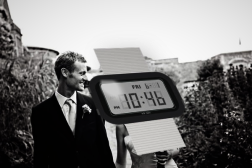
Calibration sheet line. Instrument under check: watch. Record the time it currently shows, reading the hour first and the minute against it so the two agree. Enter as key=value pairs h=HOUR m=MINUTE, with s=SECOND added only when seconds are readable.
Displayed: h=10 m=46
